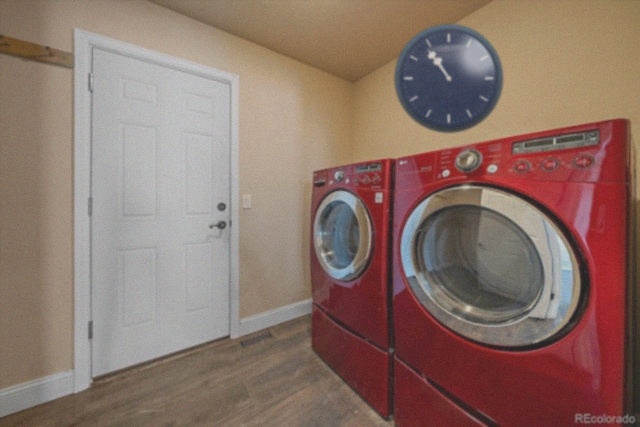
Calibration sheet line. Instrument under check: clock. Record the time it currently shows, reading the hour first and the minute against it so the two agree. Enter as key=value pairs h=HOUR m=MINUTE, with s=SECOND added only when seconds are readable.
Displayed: h=10 m=54
